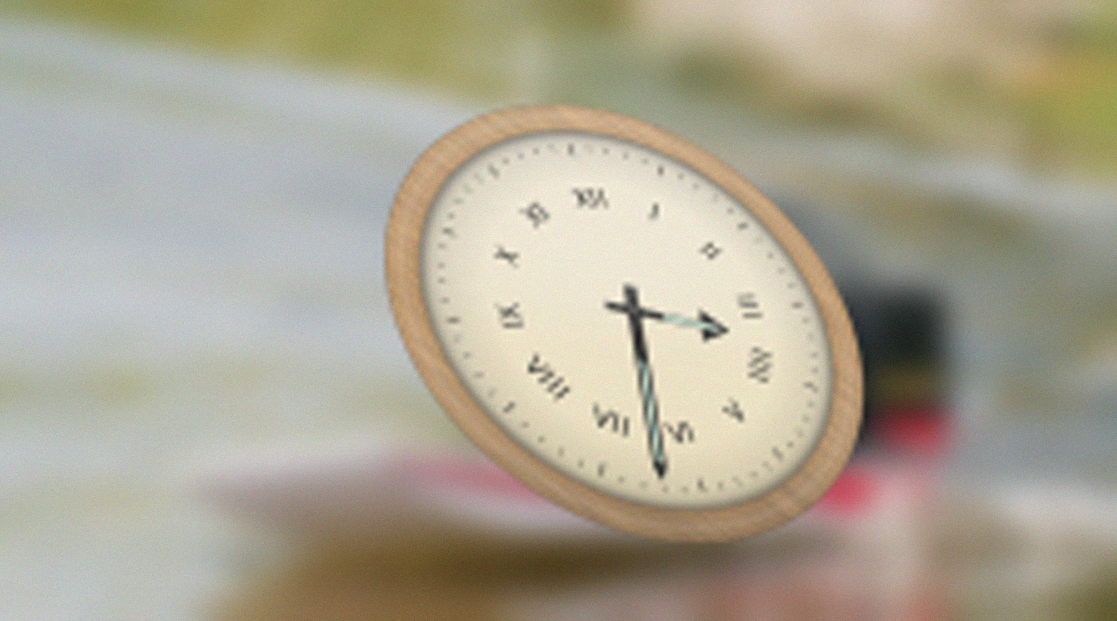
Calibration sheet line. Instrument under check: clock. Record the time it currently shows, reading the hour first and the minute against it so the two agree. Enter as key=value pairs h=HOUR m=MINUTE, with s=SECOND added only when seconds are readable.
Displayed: h=3 m=32
